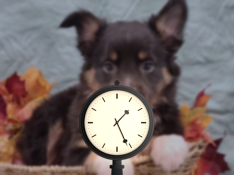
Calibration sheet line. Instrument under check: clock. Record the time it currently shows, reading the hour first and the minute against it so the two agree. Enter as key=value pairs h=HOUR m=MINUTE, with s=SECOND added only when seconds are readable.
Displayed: h=1 m=26
